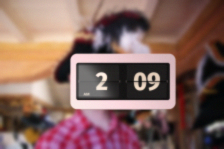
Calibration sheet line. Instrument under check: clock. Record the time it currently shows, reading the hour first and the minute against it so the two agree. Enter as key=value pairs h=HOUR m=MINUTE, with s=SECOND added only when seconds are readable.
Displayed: h=2 m=9
